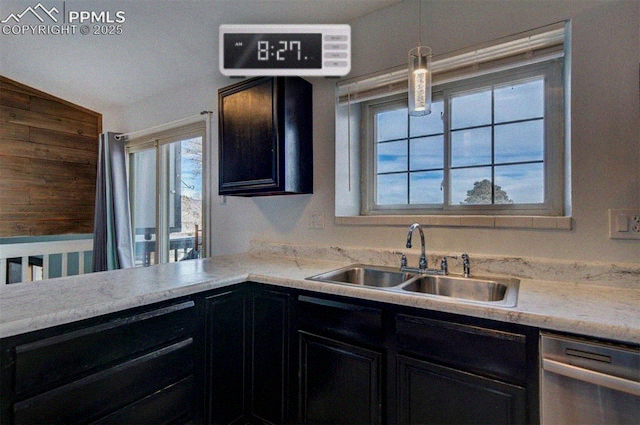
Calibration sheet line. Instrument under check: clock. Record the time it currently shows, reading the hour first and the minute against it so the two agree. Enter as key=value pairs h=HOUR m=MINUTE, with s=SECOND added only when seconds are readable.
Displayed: h=8 m=27
